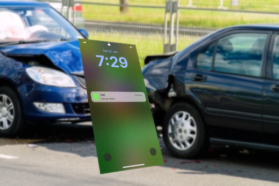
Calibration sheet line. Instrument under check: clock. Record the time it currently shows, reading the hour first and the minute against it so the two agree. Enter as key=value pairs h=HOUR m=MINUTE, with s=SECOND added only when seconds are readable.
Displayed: h=7 m=29
